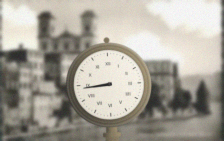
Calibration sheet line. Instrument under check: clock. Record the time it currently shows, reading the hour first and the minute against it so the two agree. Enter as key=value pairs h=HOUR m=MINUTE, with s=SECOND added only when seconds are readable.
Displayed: h=8 m=44
